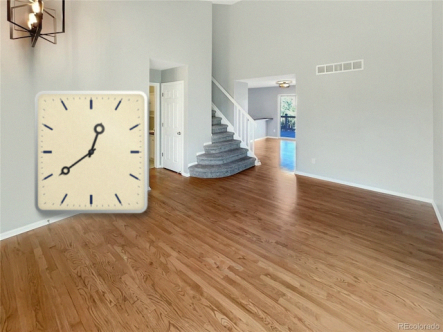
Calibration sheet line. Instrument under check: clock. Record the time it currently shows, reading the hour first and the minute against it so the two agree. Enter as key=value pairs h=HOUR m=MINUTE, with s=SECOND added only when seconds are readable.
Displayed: h=12 m=39
